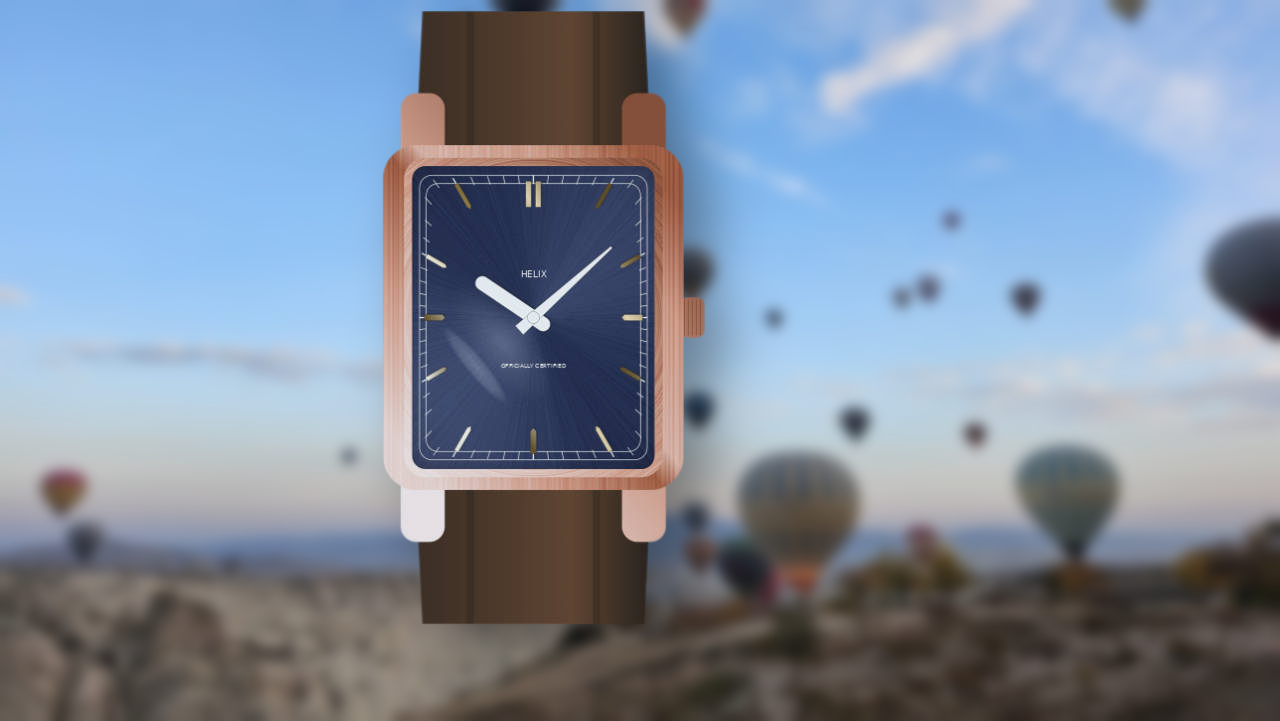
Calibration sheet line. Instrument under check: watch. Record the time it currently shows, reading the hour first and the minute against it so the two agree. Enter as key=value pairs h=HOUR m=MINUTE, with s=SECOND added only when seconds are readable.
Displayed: h=10 m=8
